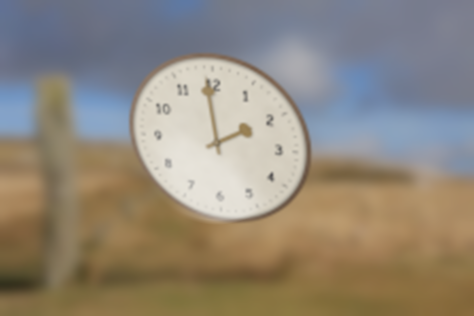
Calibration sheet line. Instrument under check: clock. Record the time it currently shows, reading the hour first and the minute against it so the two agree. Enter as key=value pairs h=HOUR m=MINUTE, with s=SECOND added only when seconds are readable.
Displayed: h=1 m=59
